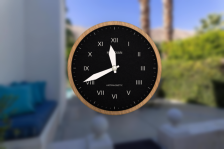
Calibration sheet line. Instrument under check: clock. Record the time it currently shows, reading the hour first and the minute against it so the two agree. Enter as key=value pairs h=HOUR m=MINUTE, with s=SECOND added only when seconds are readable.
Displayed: h=11 m=41
